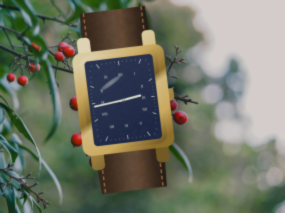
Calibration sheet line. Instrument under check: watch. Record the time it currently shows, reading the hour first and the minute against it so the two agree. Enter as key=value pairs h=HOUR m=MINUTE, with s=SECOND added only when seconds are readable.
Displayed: h=2 m=44
